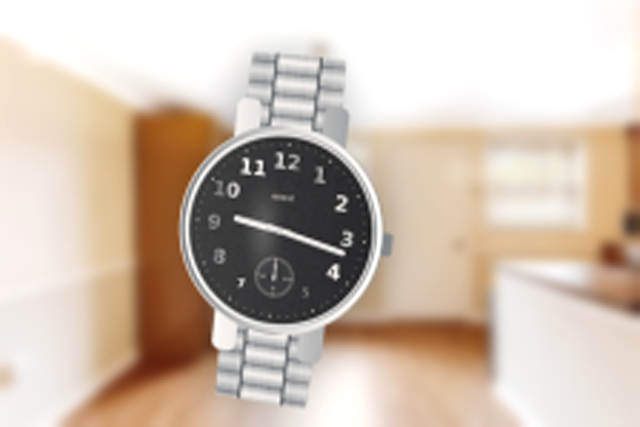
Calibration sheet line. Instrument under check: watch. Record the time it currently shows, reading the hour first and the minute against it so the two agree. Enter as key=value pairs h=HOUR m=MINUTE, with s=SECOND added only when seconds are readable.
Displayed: h=9 m=17
